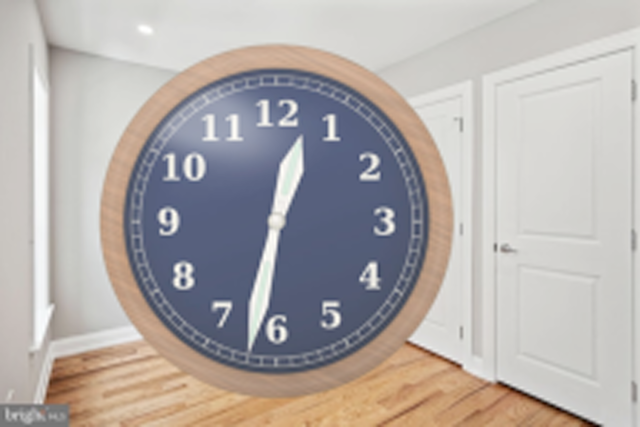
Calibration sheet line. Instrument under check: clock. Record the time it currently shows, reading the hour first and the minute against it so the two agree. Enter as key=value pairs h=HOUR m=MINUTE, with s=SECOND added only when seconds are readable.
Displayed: h=12 m=32
